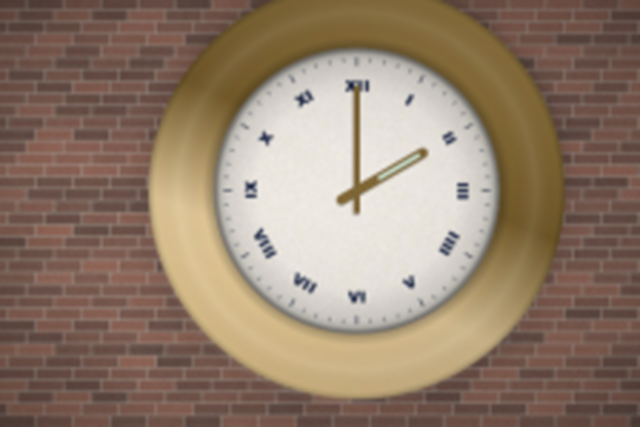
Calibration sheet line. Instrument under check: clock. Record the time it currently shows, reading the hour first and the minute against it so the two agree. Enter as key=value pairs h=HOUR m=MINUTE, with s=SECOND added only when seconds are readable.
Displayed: h=2 m=0
